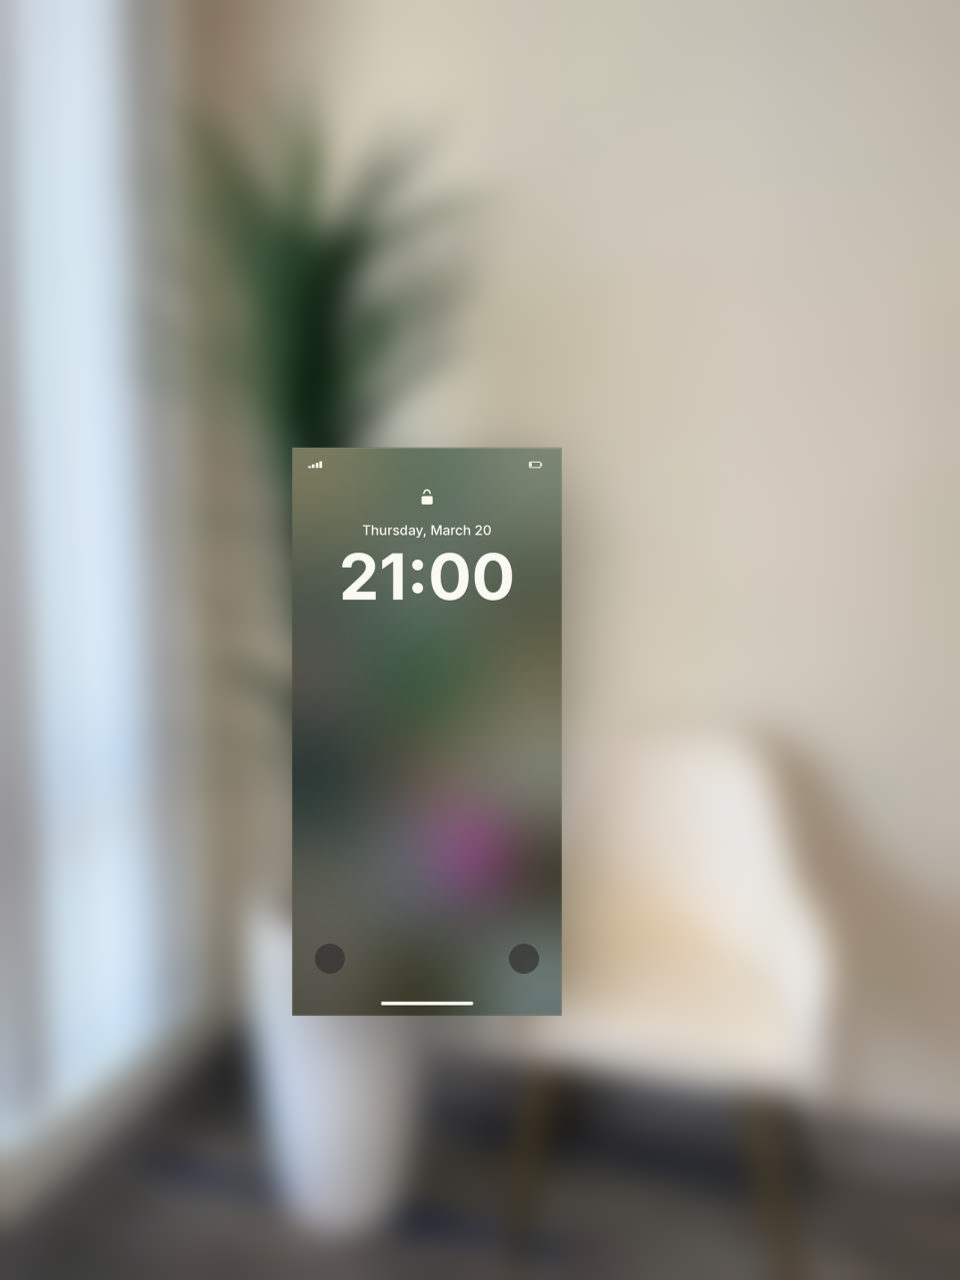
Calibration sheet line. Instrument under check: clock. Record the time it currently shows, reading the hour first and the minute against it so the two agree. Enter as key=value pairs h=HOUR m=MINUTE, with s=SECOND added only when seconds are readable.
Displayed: h=21 m=0
